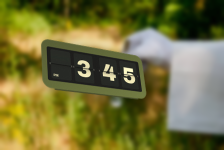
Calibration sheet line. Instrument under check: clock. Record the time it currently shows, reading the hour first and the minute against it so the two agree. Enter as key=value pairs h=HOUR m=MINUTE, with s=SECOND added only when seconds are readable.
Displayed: h=3 m=45
